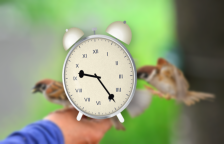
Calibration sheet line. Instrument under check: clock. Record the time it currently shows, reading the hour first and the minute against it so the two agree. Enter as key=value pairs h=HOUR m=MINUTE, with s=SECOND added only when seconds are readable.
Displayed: h=9 m=24
